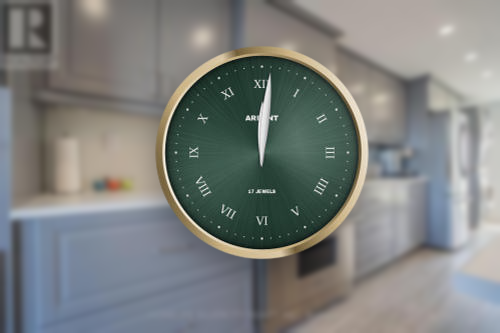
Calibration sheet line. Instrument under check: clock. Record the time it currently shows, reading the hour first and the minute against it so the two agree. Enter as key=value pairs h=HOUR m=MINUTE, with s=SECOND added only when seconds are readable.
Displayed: h=12 m=1
